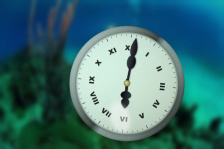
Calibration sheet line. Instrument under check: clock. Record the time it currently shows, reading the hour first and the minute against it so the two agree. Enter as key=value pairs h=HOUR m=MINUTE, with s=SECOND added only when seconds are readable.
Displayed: h=6 m=1
